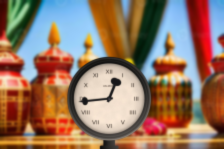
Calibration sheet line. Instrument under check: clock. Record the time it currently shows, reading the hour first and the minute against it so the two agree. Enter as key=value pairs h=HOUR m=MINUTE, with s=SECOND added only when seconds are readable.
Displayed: h=12 m=44
